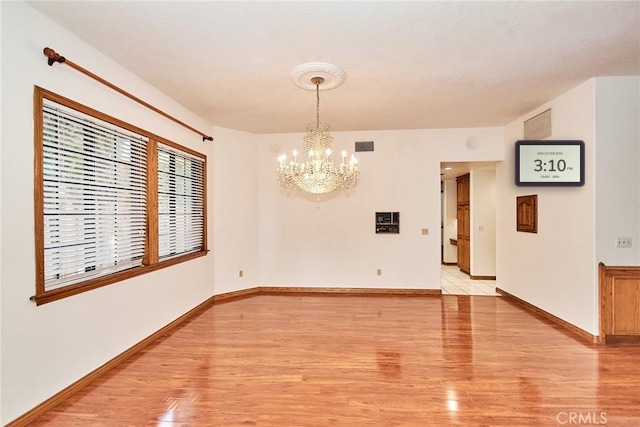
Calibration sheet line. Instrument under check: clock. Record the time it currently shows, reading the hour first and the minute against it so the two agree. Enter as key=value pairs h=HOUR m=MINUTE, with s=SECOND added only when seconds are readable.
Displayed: h=3 m=10
